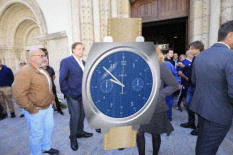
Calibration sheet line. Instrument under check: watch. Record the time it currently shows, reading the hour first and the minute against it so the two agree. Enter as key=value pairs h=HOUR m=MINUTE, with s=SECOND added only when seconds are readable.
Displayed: h=9 m=52
